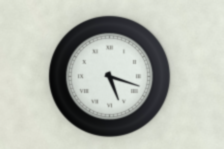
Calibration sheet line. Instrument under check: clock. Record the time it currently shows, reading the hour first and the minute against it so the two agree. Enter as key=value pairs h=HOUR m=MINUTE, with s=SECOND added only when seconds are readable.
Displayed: h=5 m=18
